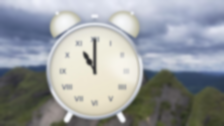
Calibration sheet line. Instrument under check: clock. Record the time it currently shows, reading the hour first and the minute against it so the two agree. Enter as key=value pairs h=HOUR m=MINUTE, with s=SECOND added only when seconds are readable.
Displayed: h=11 m=0
